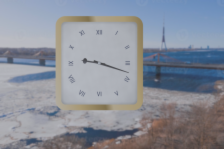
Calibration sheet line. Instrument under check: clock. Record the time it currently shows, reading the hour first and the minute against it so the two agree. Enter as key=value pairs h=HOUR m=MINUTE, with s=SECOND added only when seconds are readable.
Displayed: h=9 m=18
